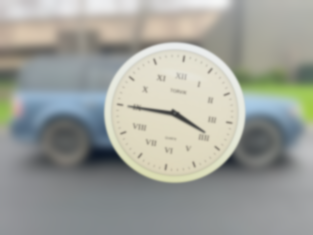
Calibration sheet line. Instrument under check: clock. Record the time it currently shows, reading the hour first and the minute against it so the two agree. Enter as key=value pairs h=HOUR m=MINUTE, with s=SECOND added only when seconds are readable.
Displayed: h=3 m=45
